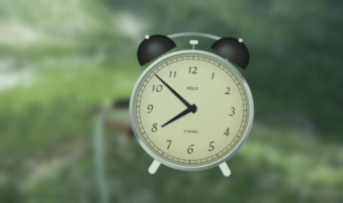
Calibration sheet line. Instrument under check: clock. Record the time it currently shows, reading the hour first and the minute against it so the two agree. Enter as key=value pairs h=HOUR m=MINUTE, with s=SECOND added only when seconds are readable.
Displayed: h=7 m=52
